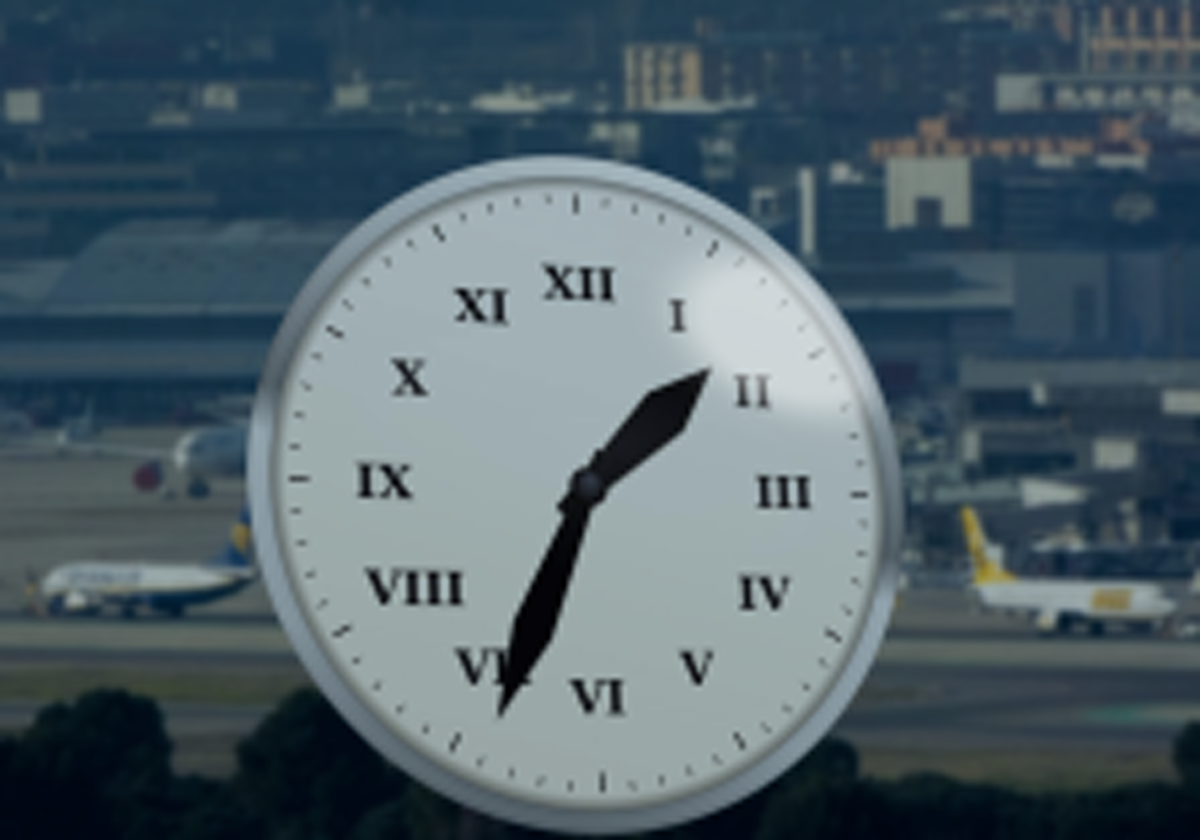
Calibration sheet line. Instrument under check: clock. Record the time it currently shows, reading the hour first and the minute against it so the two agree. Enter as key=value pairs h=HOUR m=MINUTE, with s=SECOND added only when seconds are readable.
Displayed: h=1 m=34
